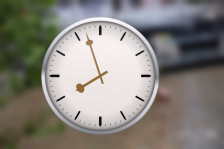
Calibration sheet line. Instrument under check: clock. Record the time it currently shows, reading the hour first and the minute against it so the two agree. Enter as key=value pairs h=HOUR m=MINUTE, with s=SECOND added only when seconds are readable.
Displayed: h=7 m=57
